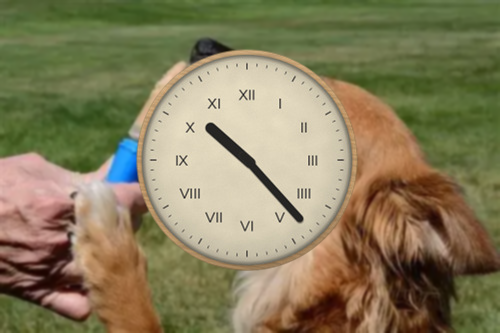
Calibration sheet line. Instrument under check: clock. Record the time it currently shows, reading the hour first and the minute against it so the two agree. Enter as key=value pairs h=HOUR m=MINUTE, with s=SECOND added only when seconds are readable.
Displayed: h=10 m=23
